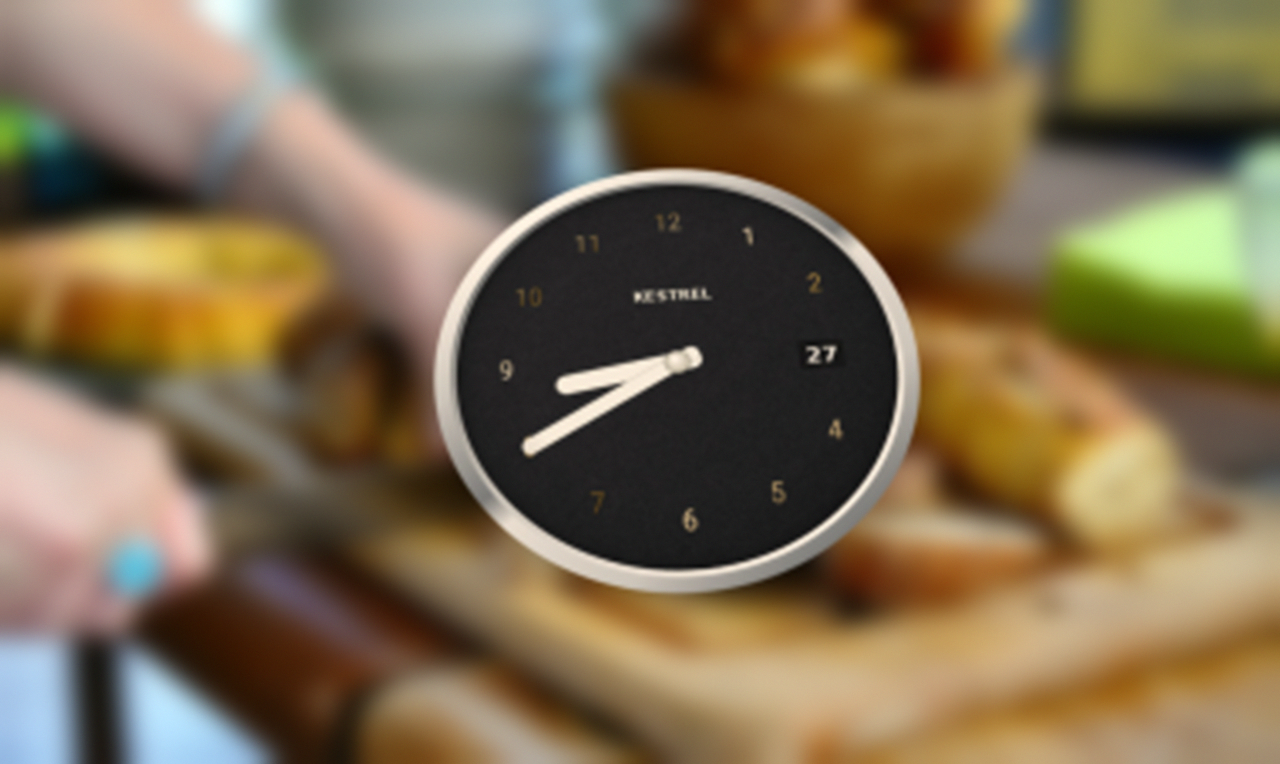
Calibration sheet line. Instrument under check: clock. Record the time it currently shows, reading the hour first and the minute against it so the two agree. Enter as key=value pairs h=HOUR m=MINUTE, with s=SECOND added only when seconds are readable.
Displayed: h=8 m=40
